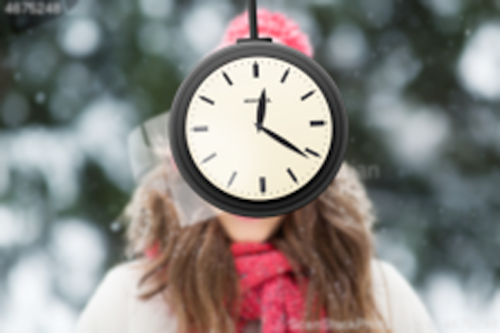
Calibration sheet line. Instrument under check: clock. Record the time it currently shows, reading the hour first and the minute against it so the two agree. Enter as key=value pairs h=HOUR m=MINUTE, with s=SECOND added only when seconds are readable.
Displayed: h=12 m=21
